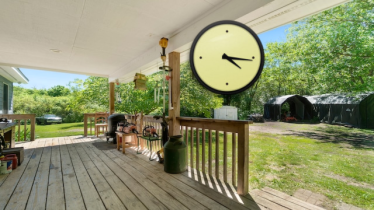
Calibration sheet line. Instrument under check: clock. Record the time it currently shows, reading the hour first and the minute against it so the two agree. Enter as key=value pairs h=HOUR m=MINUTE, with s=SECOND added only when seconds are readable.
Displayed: h=4 m=16
